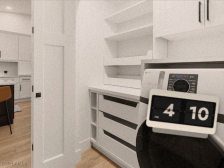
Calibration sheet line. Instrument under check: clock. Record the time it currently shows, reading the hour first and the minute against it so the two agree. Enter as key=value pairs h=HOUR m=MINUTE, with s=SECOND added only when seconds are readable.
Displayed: h=4 m=10
